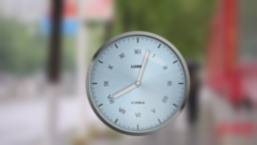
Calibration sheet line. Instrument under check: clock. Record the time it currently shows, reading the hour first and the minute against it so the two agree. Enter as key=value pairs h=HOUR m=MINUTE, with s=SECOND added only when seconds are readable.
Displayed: h=8 m=3
